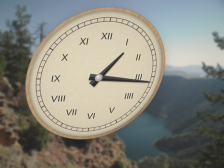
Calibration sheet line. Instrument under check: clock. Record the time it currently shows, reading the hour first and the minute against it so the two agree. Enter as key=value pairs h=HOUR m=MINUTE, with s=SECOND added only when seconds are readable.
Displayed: h=1 m=16
